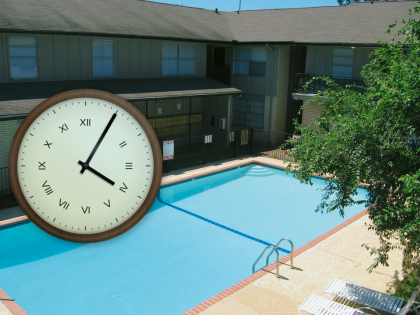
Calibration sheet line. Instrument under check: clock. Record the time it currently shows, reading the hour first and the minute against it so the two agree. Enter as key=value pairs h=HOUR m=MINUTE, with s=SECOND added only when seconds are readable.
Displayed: h=4 m=5
